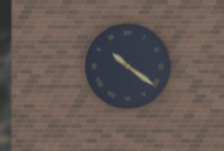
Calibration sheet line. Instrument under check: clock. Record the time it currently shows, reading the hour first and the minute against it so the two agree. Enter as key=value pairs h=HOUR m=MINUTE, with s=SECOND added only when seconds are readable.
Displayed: h=10 m=21
